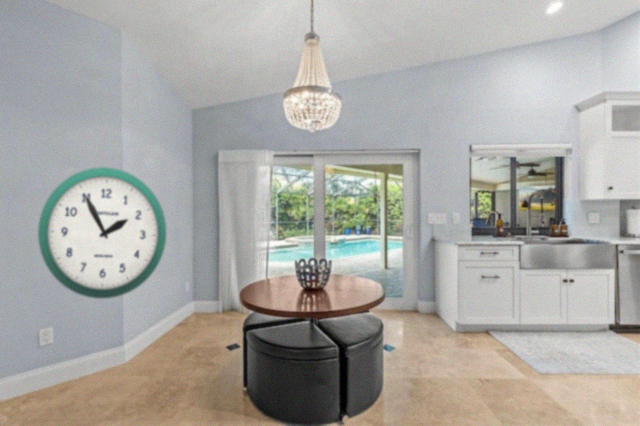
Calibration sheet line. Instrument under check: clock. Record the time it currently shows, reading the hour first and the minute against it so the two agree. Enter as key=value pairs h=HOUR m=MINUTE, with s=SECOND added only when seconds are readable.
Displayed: h=1 m=55
